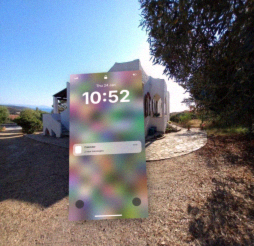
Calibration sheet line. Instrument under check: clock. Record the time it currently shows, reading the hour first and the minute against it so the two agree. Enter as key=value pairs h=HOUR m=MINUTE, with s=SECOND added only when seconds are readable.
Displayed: h=10 m=52
